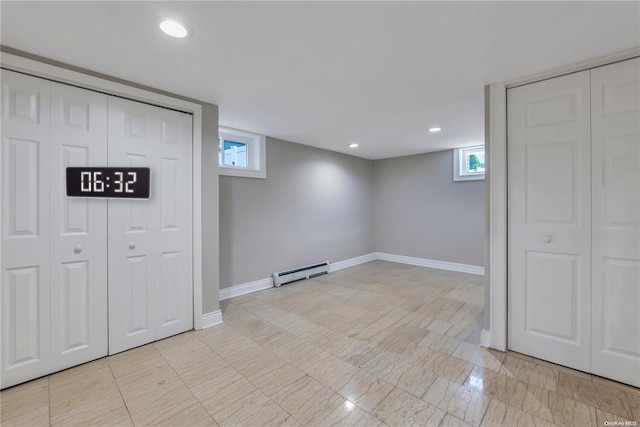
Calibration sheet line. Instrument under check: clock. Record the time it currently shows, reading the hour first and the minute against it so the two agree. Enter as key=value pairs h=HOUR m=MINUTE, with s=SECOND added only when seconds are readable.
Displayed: h=6 m=32
